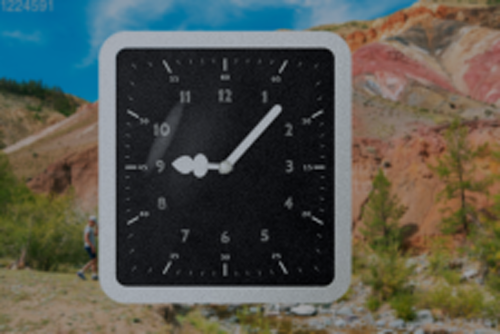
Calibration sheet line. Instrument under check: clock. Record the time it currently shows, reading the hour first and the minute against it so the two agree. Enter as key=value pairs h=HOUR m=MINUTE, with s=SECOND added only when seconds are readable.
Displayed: h=9 m=7
